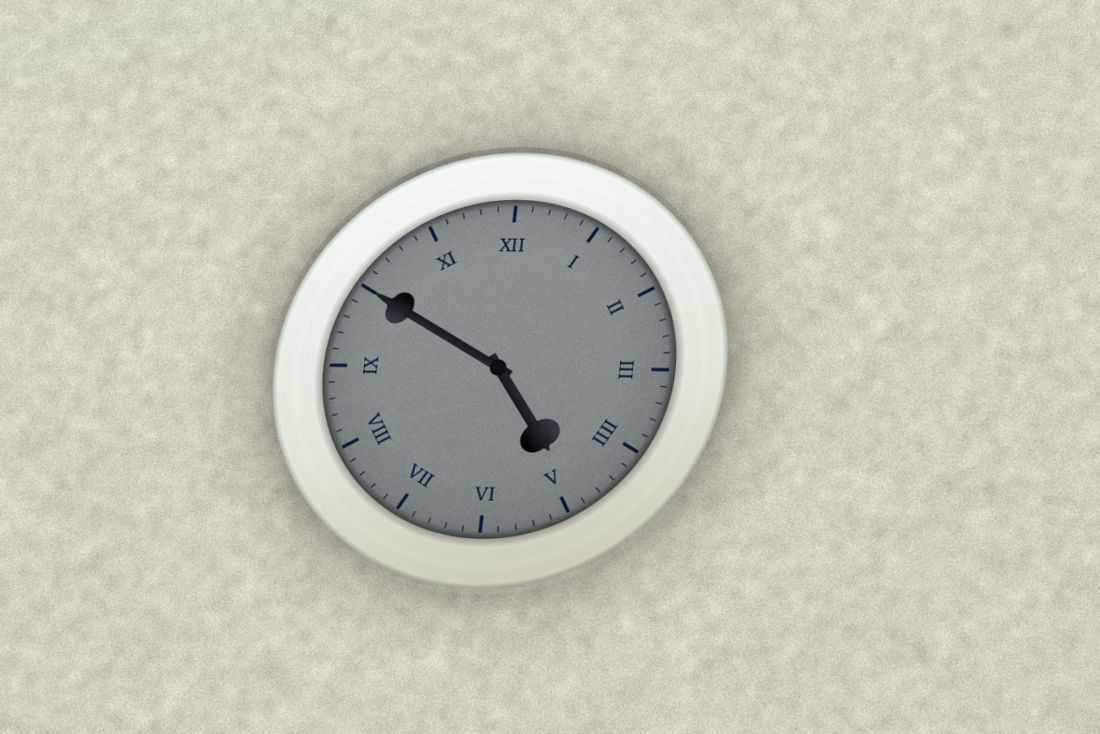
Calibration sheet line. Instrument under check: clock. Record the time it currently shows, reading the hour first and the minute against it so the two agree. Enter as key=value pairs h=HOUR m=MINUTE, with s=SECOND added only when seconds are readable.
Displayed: h=4 m=50
